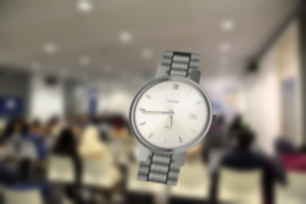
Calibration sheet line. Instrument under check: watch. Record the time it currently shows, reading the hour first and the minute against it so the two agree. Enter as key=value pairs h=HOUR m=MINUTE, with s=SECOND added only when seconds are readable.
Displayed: h=5 m=44
